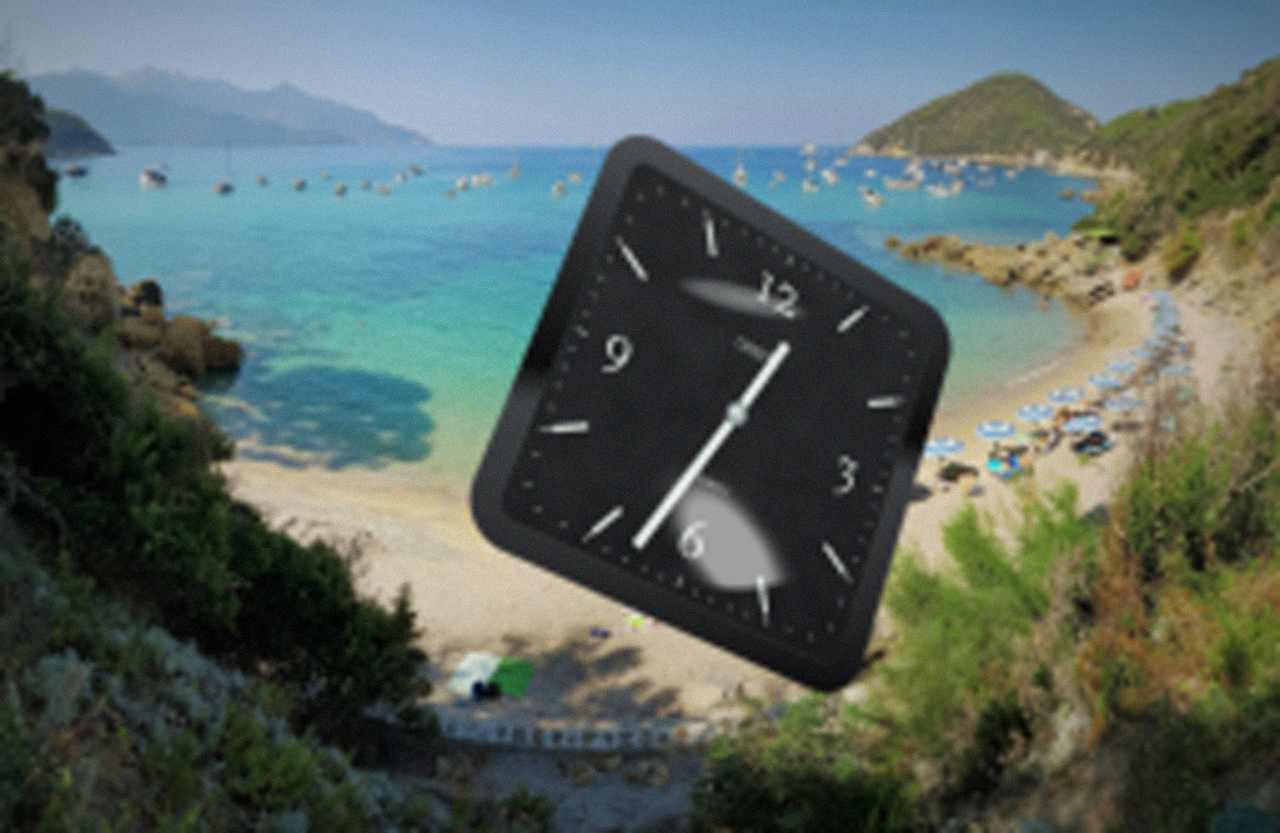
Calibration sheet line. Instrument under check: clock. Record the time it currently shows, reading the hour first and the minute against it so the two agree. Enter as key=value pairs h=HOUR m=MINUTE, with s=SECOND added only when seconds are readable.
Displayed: h=12 m=33
